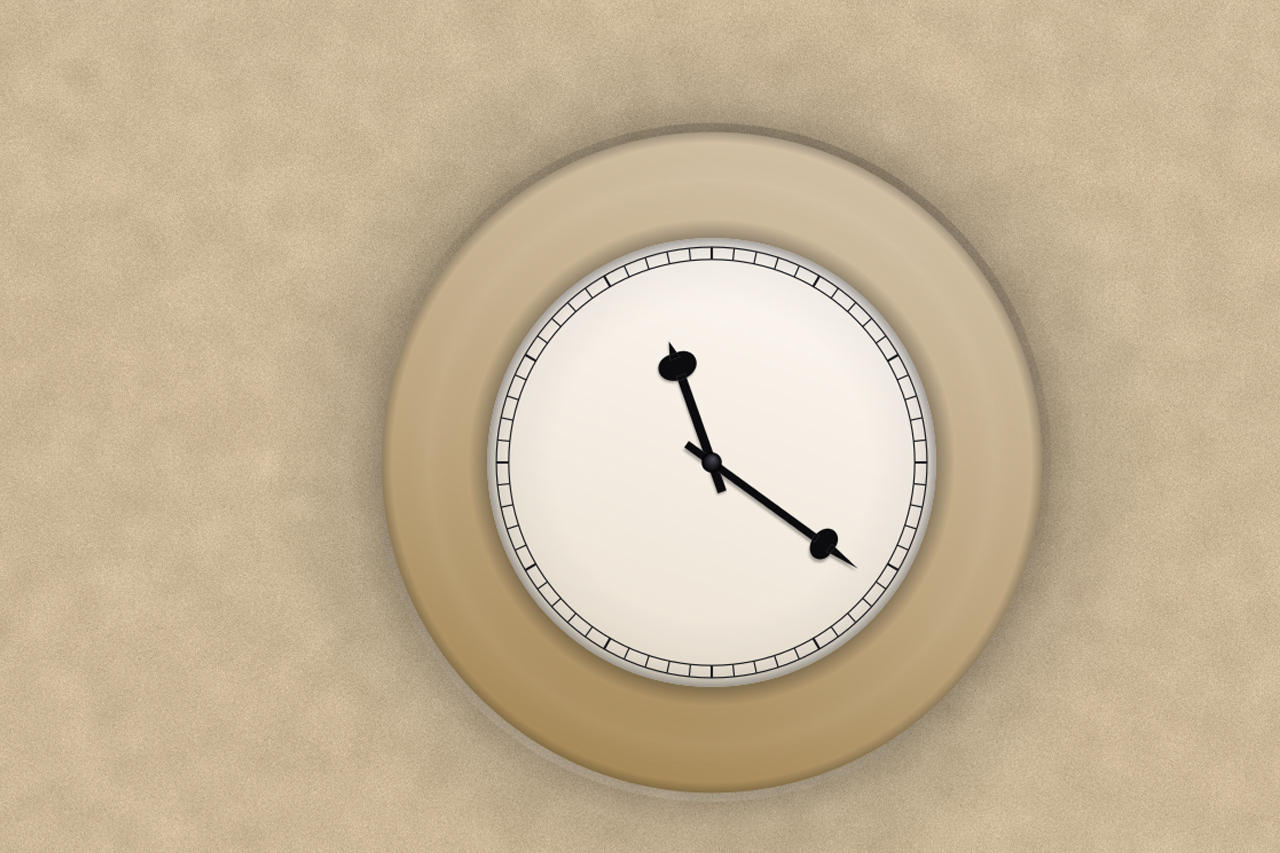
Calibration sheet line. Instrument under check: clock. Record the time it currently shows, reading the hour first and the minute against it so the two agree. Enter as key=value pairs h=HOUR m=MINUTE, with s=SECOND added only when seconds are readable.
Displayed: h=11 m=21
